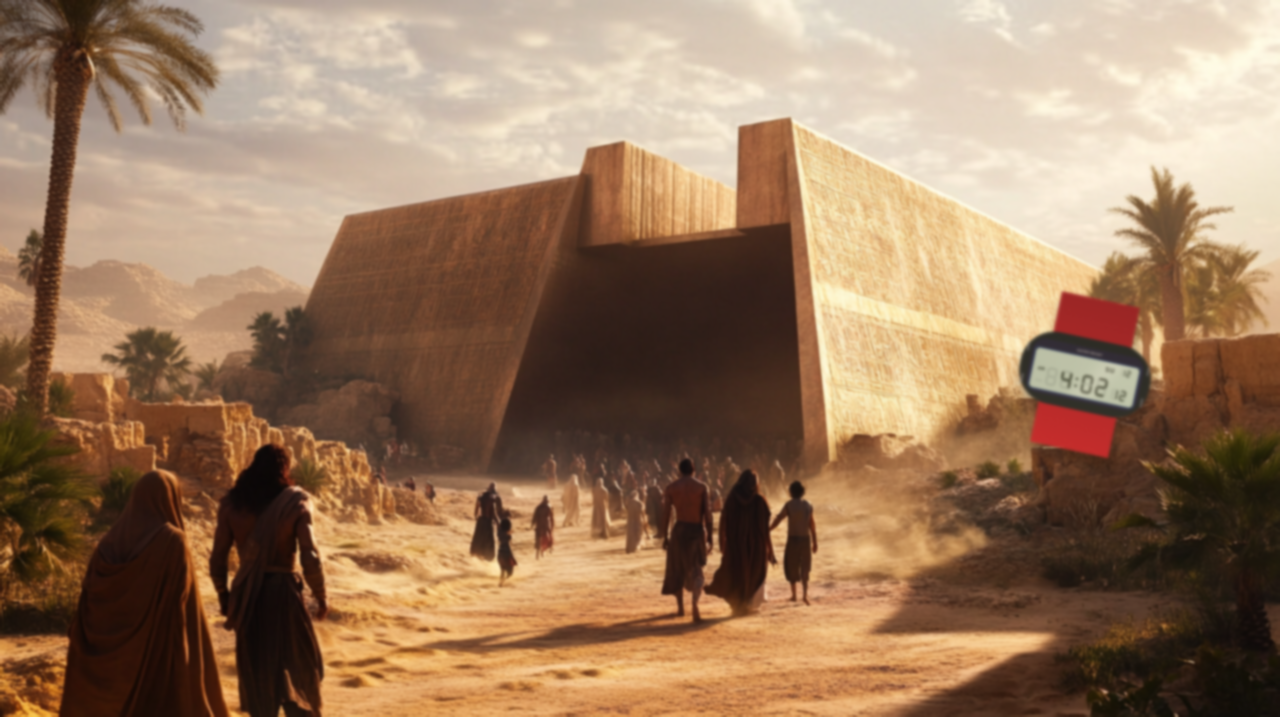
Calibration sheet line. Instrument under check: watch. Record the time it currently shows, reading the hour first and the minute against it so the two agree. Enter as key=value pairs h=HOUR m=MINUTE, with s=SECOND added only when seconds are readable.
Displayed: h=4 m=2
